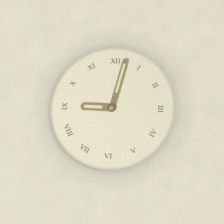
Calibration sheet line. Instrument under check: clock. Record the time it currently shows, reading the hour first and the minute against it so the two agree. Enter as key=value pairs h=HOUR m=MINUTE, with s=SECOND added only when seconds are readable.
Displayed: h=9 m=2
